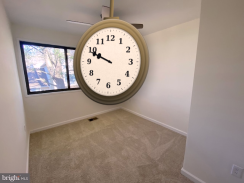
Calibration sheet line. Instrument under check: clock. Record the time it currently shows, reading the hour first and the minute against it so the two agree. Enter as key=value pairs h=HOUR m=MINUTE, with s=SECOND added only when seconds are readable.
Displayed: h=9 m=49
